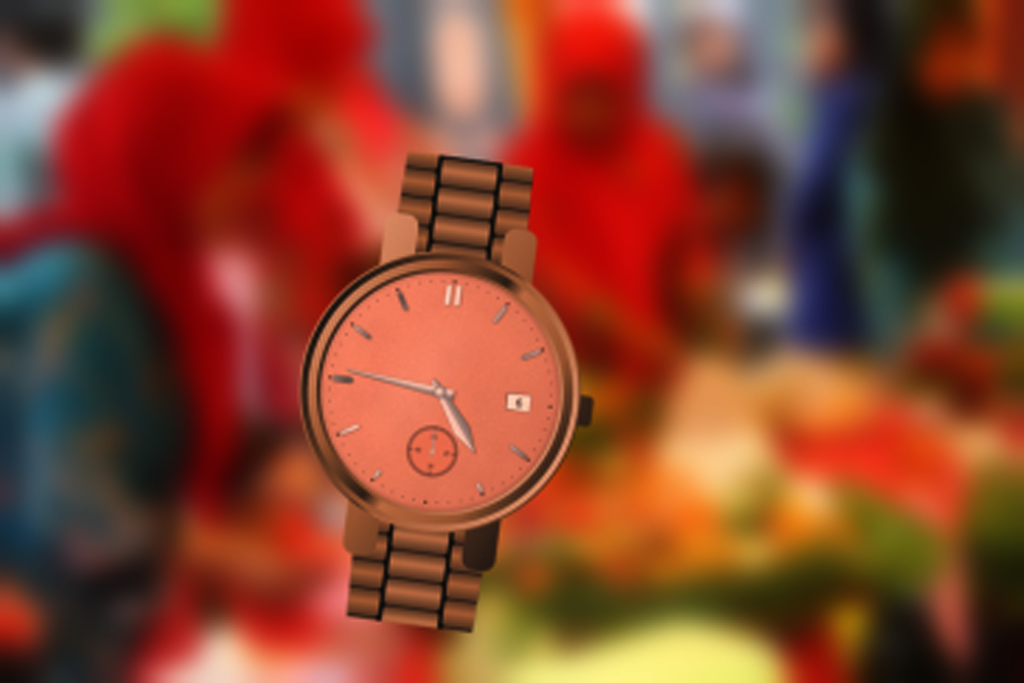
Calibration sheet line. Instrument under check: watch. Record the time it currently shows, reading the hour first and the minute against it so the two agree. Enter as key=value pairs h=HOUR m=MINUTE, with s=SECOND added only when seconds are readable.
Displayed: h=4 m=46
